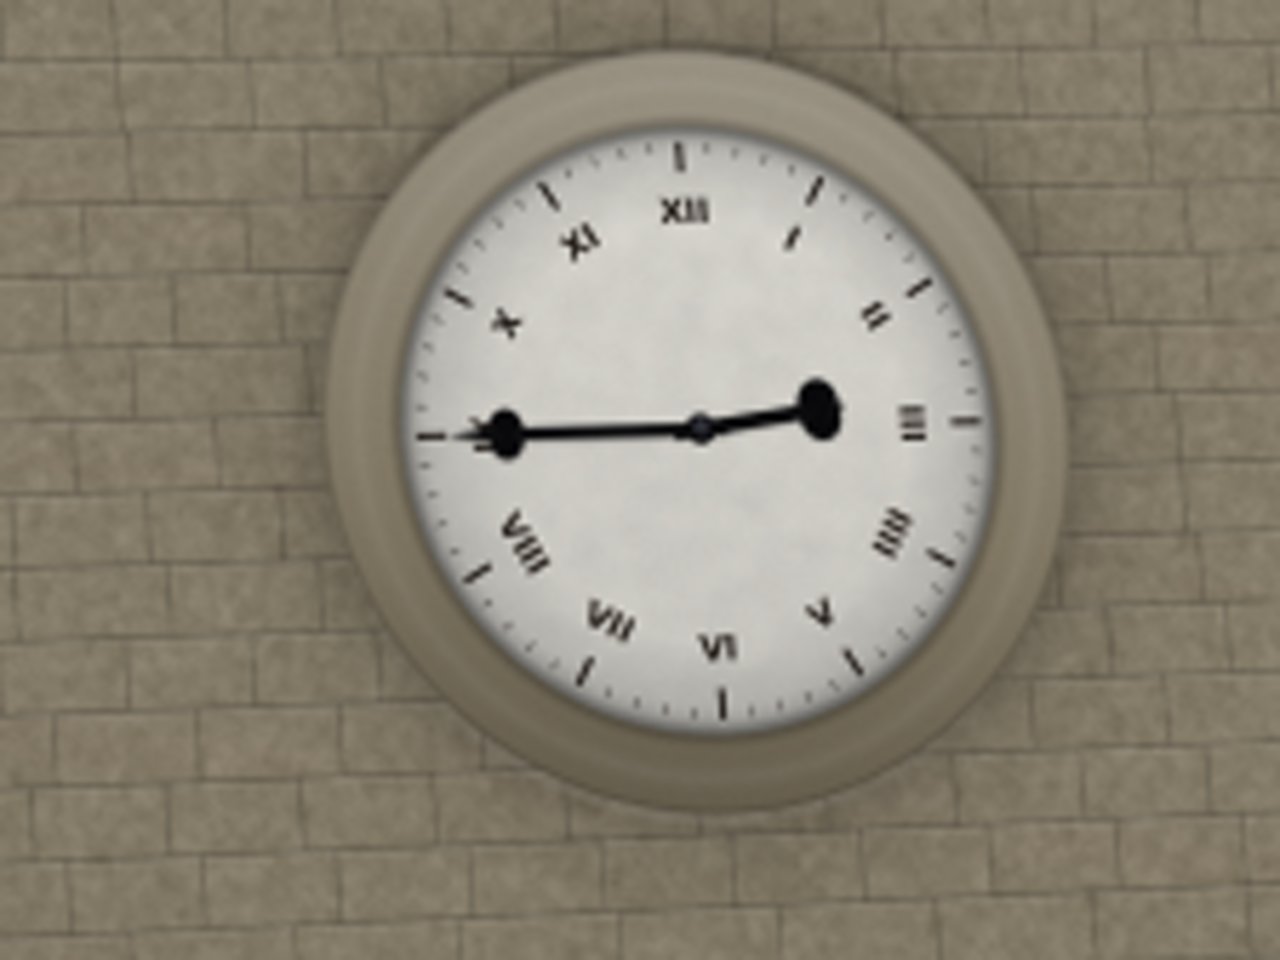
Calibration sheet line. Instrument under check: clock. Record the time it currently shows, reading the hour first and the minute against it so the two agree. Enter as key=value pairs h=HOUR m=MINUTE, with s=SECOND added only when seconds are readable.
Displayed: h=2 m=45
